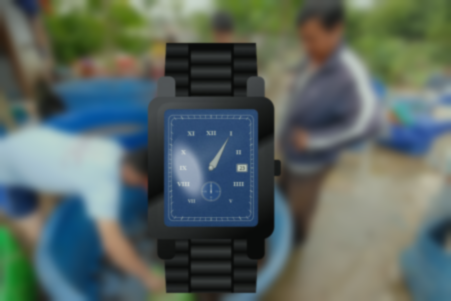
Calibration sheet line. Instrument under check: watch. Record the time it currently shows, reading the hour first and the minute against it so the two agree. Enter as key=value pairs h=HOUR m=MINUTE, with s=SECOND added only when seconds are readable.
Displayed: h=1 m=5
